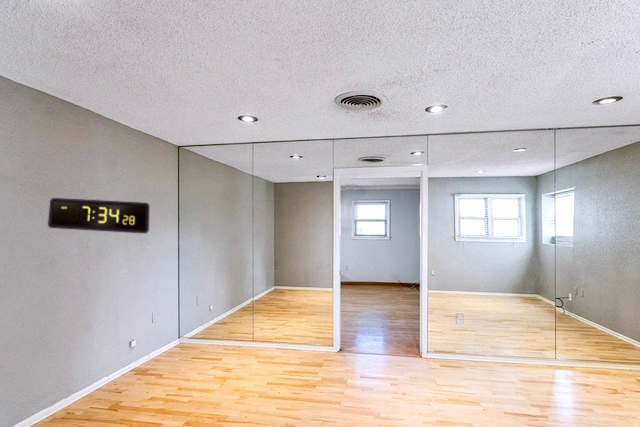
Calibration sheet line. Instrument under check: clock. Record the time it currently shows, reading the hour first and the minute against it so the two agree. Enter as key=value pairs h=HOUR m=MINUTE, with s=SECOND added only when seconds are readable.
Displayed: h=7 m=34
